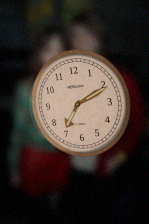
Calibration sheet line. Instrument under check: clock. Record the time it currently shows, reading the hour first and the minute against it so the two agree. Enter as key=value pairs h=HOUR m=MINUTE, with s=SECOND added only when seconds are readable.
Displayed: h=7 m=11
